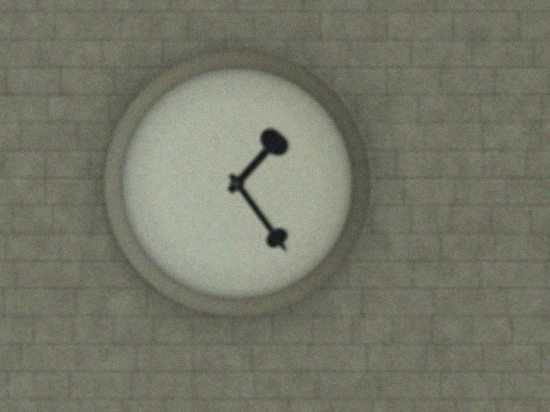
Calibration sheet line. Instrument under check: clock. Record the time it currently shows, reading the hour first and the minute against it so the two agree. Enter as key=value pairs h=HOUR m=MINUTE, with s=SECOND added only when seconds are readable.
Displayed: h=1 m=24
